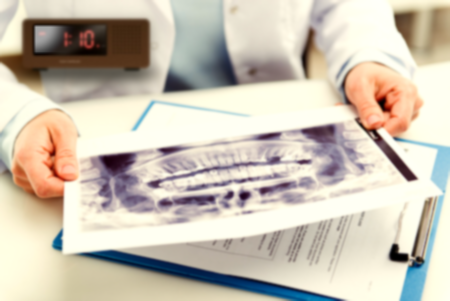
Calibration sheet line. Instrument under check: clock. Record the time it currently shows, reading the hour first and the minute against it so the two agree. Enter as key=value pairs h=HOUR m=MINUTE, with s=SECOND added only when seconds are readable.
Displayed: h=1 m=10
